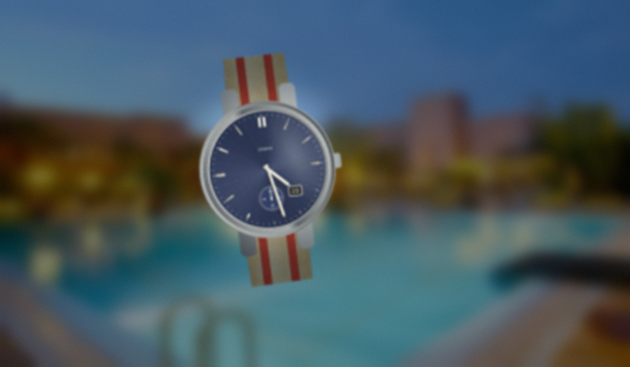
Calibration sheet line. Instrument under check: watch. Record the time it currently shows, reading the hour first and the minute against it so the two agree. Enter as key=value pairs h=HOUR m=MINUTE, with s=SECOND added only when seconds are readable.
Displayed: h=4 m=28
